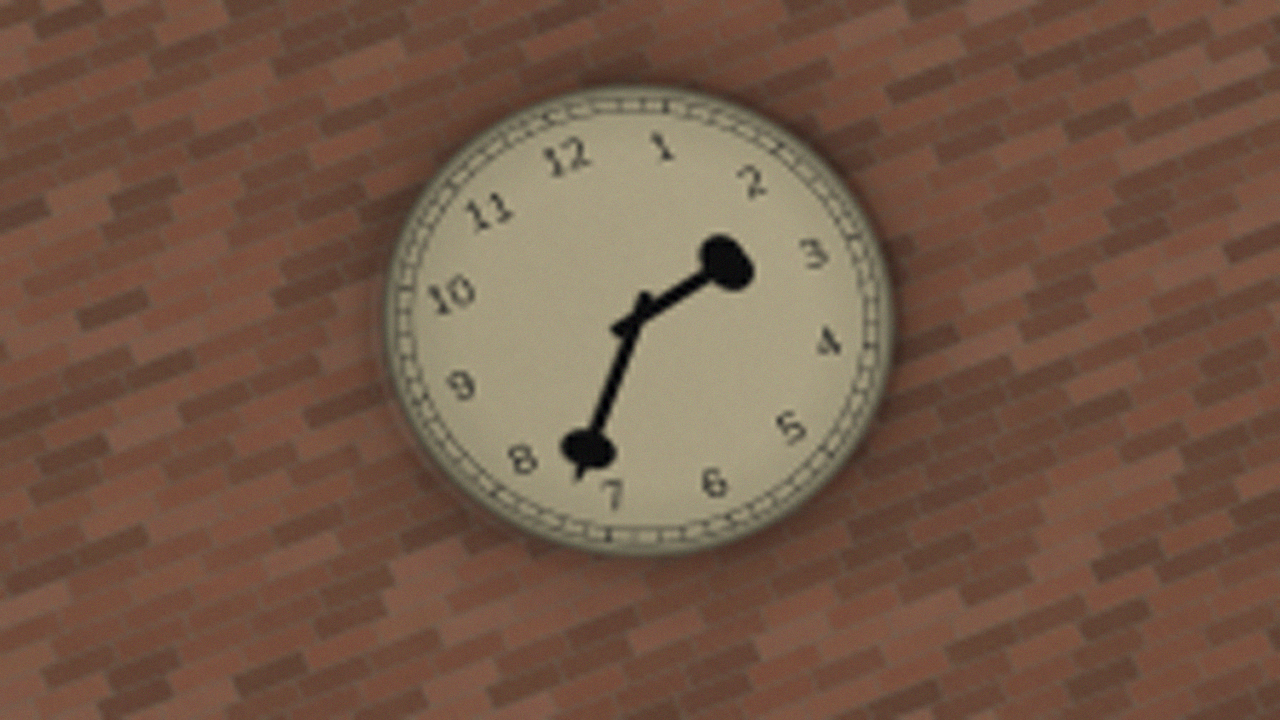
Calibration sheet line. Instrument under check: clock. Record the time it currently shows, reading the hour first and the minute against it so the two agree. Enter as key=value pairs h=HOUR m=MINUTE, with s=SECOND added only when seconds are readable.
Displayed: h=2 m=37
